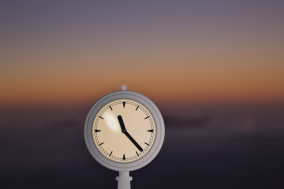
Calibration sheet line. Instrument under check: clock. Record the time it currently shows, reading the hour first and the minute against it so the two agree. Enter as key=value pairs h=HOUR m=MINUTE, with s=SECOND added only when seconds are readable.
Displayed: h=11 m=23
